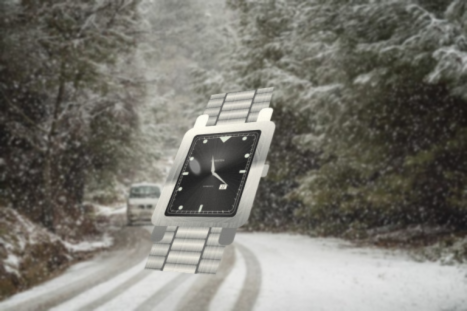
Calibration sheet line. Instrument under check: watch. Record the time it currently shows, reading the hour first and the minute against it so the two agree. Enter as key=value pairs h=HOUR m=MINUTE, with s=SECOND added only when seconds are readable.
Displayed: h=11 m=21
